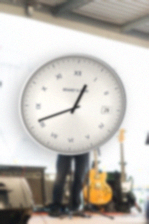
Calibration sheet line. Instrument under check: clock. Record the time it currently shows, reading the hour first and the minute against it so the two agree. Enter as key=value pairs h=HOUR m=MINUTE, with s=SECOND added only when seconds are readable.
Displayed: h=12 m=41
